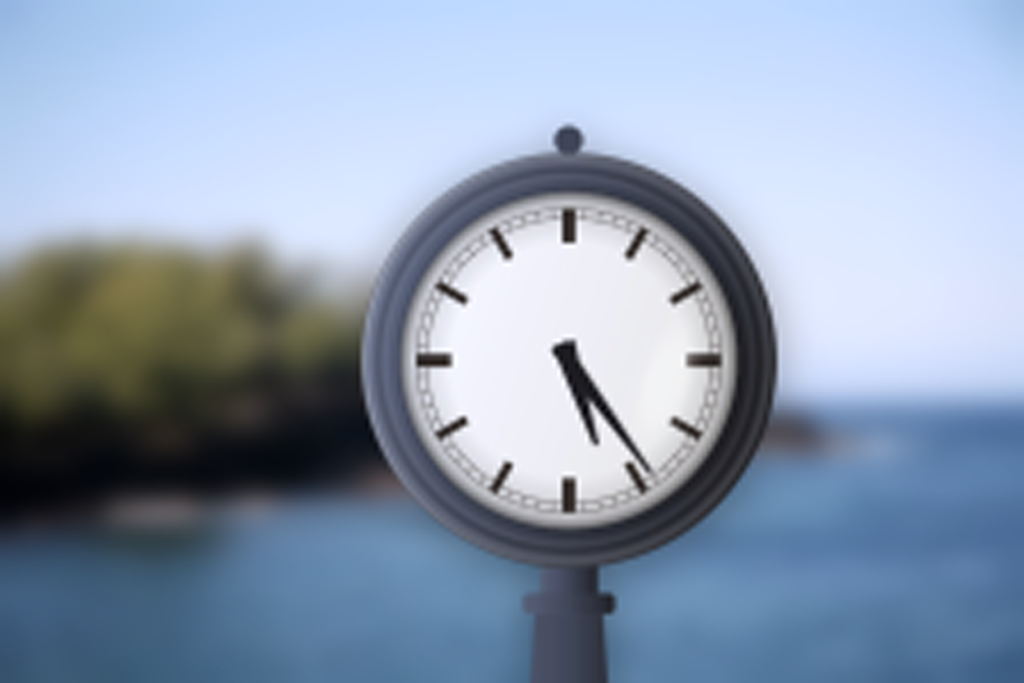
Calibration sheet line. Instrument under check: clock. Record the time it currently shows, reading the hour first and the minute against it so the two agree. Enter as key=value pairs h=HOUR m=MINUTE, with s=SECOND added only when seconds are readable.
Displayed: h=5 m=24
